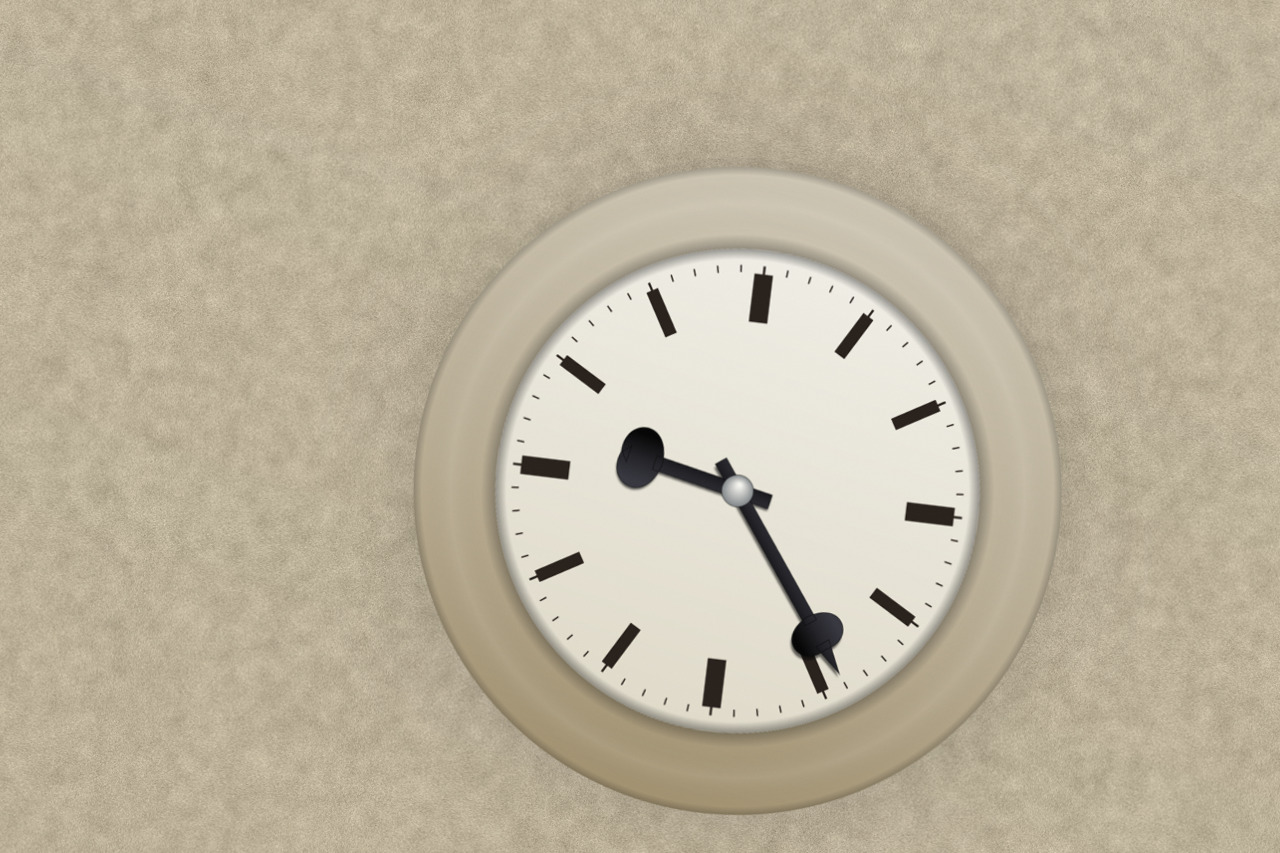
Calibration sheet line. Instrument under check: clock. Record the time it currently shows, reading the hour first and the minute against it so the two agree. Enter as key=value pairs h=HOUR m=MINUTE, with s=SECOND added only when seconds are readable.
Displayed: h=9 m=24
